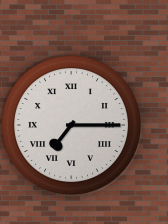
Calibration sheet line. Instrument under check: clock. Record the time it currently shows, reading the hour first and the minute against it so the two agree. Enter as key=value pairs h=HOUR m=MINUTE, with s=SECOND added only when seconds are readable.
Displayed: h=7 m=15
